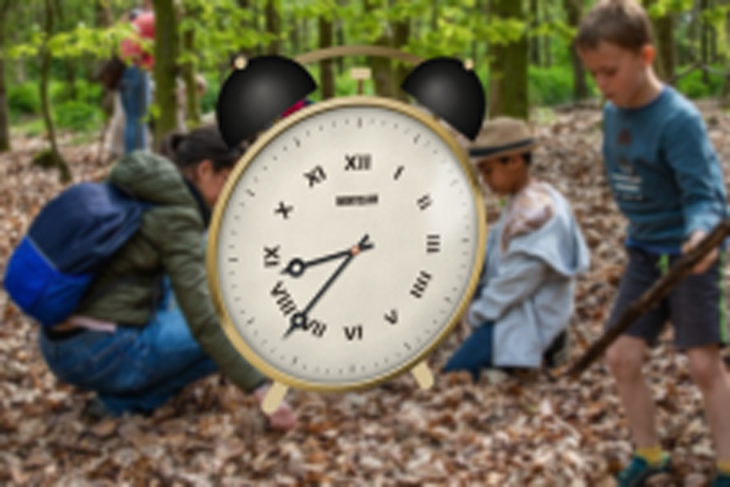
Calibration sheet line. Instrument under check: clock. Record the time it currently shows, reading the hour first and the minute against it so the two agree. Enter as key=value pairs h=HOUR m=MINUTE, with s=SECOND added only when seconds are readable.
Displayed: h=8 m=37
